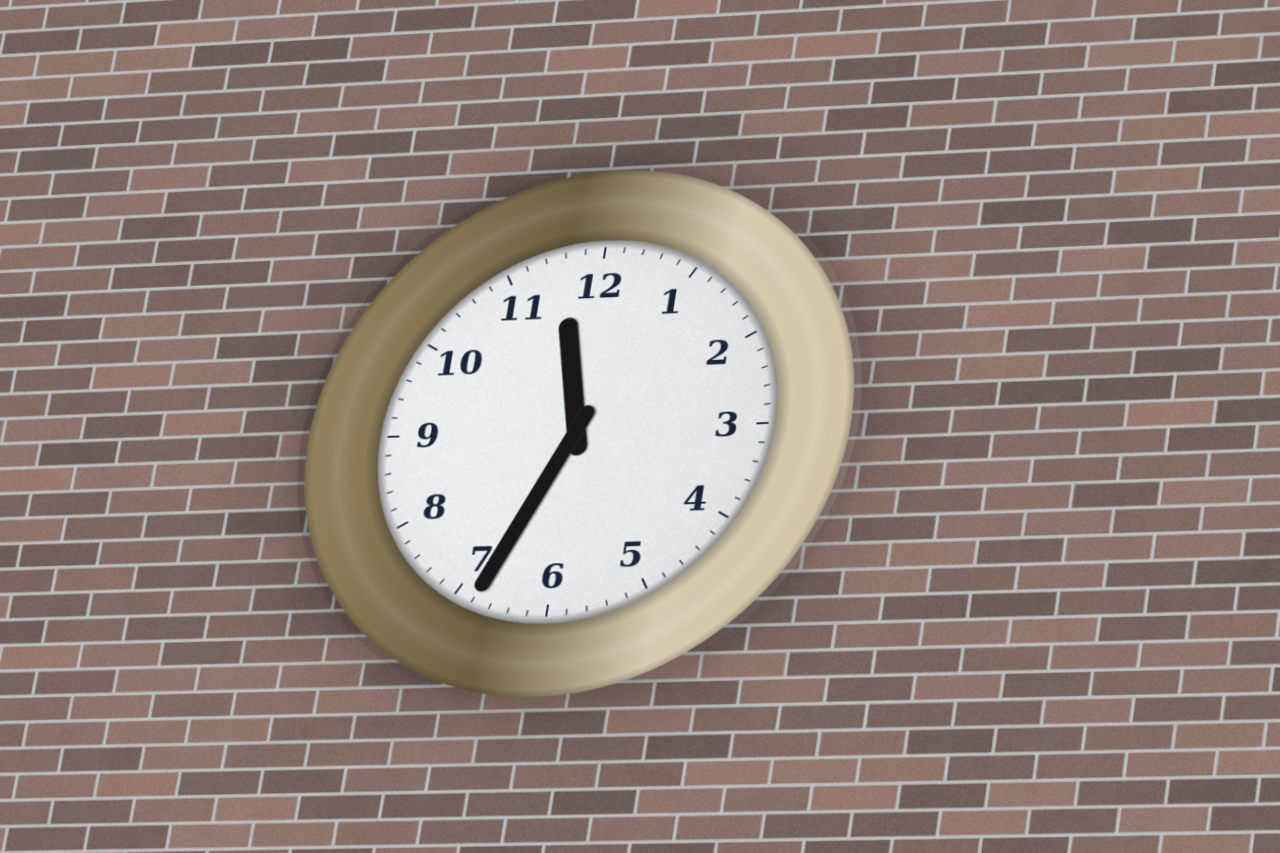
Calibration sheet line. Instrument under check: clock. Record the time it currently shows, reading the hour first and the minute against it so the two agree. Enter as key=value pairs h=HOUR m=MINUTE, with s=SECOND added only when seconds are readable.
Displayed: h=11 m=34
